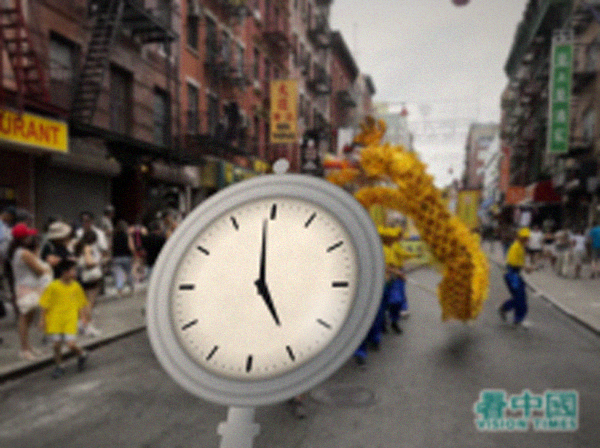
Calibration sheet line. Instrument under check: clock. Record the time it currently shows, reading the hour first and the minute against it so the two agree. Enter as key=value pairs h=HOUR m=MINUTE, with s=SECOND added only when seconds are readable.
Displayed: h=4 m=59
